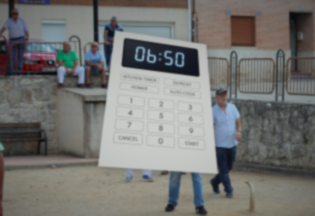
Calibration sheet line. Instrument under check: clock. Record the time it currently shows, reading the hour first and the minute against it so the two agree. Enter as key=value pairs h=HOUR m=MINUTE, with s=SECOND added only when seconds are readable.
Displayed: h=6 m=50
